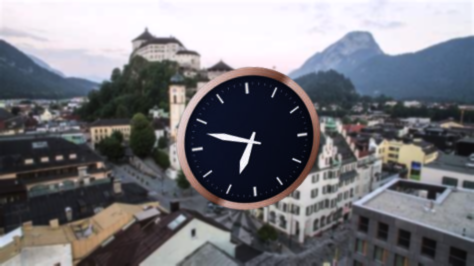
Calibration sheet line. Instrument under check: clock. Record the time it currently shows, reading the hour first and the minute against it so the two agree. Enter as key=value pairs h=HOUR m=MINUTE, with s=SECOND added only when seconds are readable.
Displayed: h=6 m=48
